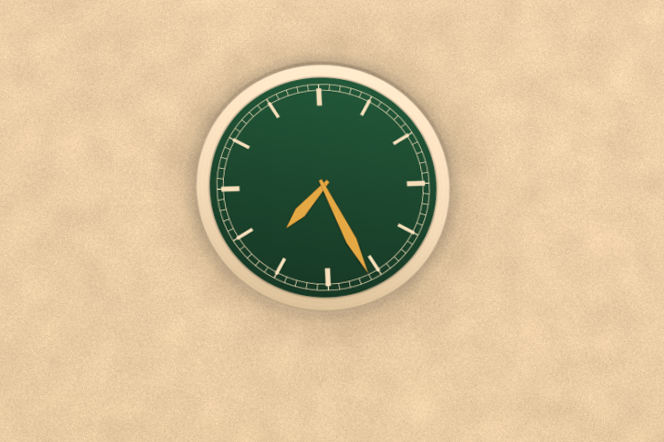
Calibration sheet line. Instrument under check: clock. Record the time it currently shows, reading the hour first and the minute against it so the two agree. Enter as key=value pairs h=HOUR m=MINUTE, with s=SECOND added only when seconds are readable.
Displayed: h=7 m=26
